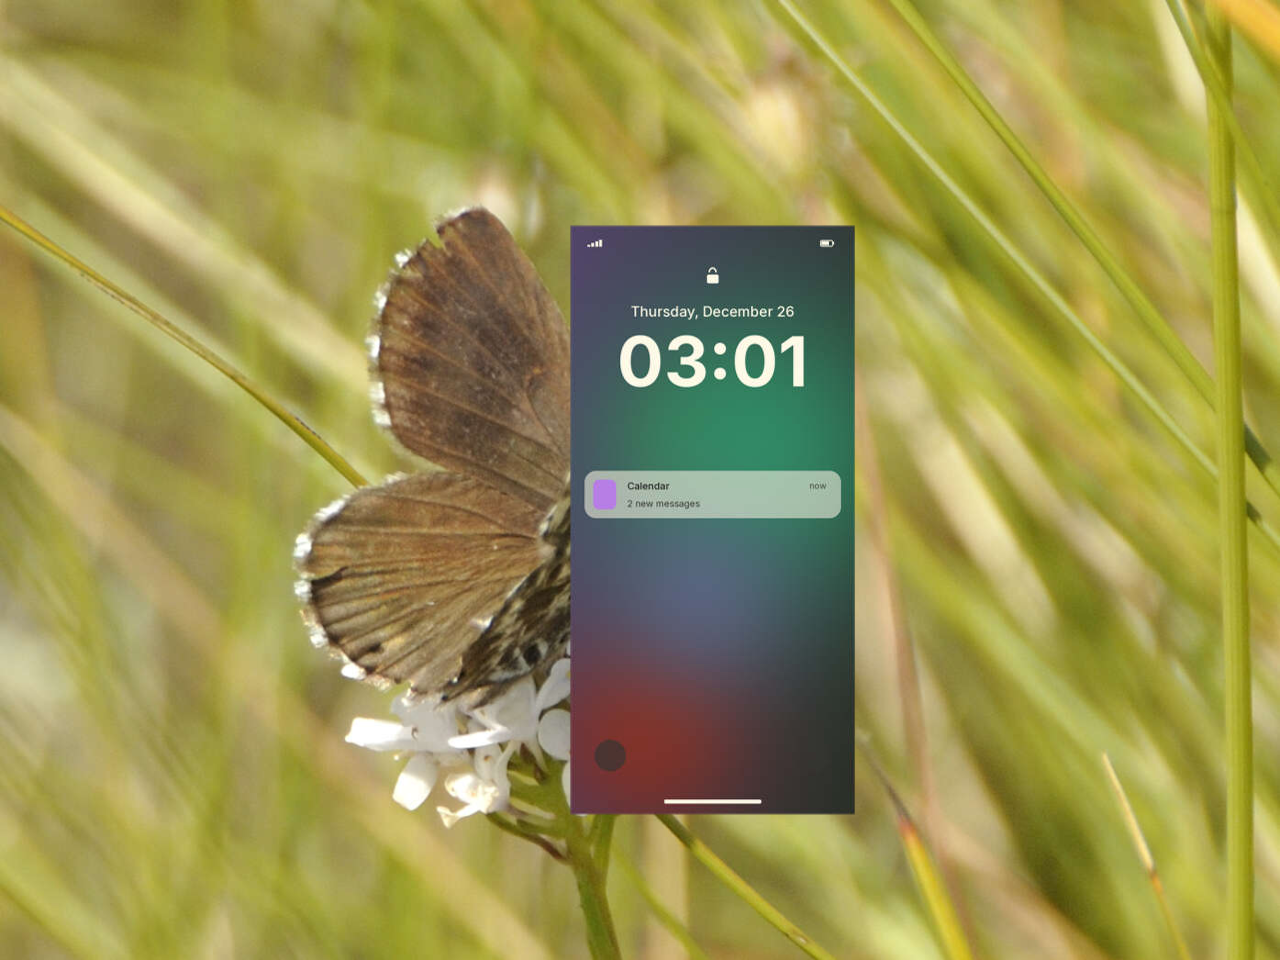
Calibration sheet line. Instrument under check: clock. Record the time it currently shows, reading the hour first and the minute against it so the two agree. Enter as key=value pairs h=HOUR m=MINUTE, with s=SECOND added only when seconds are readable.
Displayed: h=3 m=1
